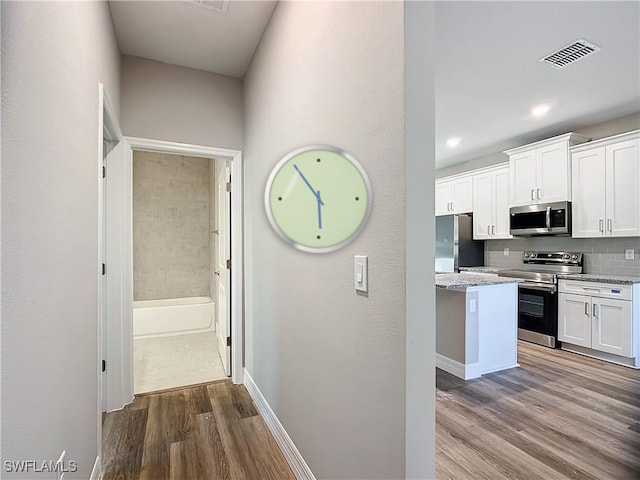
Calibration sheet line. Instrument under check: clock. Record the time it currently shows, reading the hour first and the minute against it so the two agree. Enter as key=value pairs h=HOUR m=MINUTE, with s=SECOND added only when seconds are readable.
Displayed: h=5 m=54
